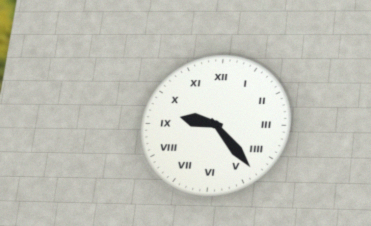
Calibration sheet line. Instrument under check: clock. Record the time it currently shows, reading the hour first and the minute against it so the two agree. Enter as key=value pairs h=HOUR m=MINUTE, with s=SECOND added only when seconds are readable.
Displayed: h=9 m=23
